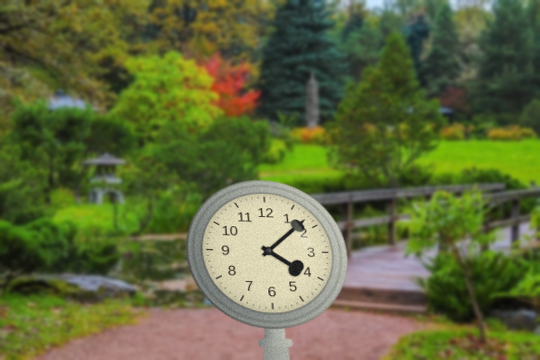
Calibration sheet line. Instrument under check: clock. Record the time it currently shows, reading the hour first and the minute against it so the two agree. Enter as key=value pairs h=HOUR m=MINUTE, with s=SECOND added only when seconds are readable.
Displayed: h=4 m=8
